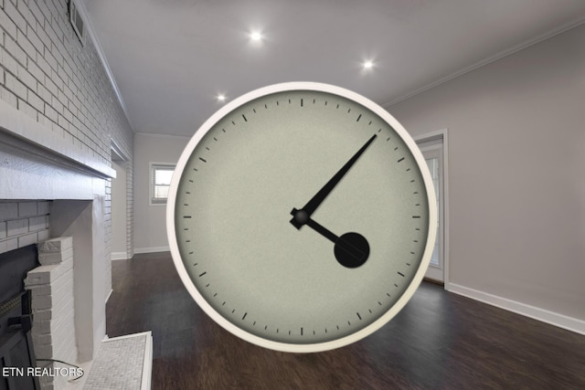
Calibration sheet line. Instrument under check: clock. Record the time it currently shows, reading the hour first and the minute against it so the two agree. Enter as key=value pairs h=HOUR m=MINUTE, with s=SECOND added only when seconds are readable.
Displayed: h=4 m=7
